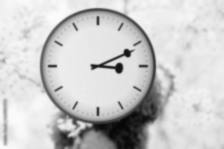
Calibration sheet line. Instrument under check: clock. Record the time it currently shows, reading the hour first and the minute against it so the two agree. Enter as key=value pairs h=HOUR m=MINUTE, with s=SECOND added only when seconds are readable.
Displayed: h=3 m=11
